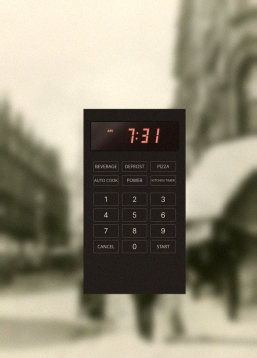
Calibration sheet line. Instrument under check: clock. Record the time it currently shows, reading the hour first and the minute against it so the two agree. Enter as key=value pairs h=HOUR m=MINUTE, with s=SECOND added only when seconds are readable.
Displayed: h=7 m=31
